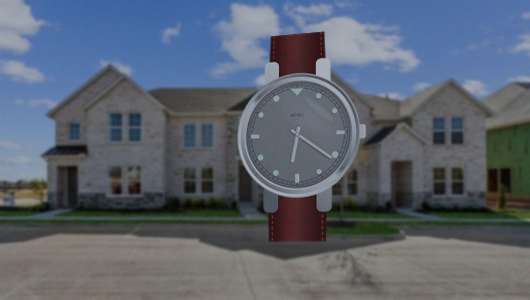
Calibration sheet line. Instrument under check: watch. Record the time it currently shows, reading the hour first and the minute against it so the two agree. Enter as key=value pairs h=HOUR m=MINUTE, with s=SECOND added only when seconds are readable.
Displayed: h=6 m=21
